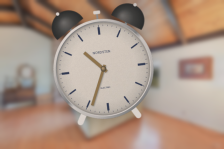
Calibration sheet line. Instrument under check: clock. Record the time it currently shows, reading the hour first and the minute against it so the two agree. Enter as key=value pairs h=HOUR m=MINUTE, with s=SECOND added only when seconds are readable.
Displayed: h=10 m=34
